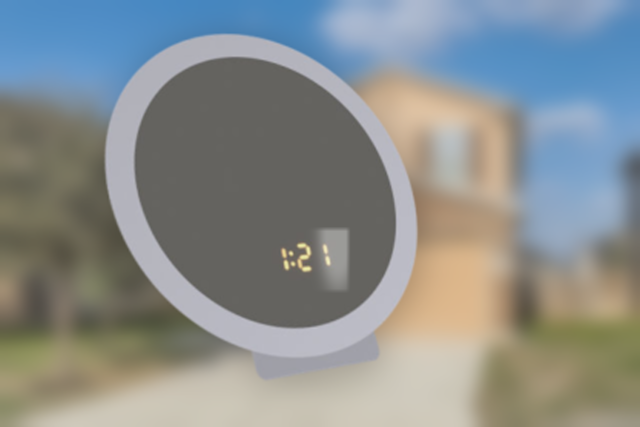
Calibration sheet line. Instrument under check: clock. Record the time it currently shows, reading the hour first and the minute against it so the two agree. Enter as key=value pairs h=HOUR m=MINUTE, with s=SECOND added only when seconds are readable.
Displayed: h=1 m=21
